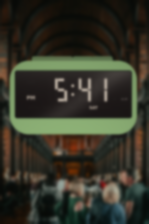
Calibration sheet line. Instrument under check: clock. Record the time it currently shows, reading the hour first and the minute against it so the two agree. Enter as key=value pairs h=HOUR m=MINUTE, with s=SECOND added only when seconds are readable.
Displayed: h=5 m=41
